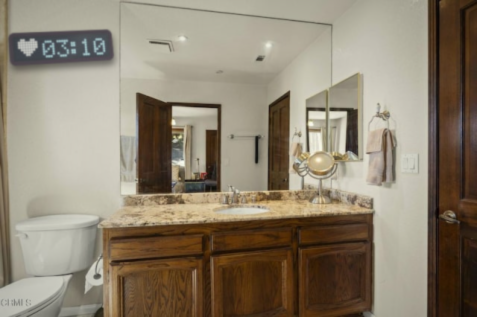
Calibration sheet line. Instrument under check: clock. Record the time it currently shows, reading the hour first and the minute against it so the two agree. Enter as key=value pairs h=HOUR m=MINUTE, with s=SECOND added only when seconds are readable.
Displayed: h=3 m=10
